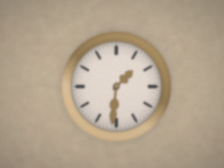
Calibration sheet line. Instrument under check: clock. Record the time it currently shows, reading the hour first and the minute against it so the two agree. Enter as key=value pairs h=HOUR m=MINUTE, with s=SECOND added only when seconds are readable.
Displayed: h=1 m=31
